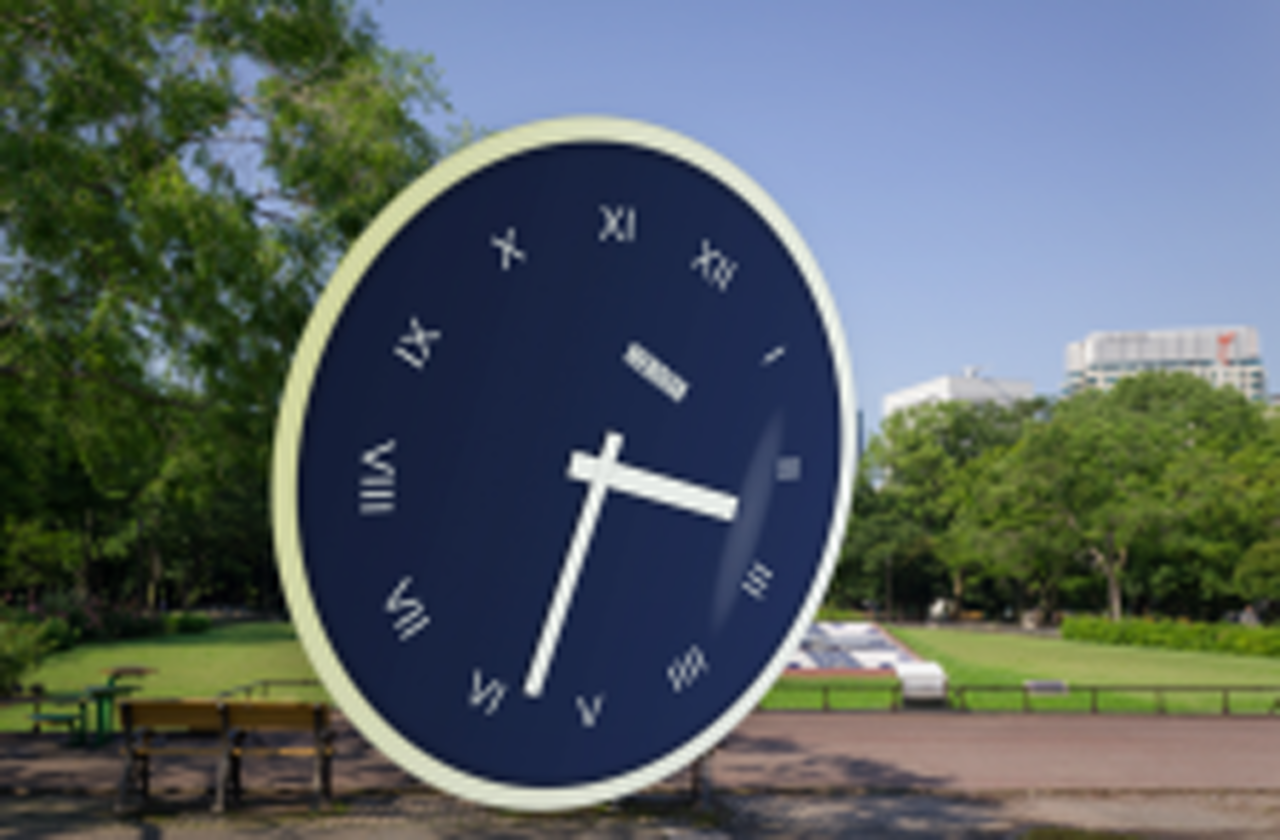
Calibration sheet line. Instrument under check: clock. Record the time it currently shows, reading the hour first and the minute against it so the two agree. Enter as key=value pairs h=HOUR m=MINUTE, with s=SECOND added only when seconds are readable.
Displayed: h=2 m=28
